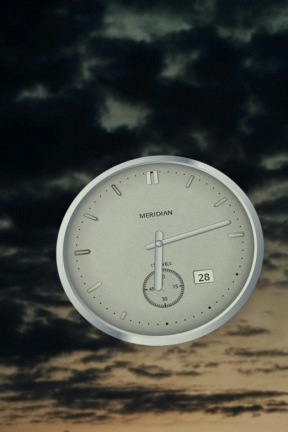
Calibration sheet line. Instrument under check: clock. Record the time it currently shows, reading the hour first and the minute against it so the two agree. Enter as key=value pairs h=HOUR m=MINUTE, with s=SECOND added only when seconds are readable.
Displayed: h=6 m=13
